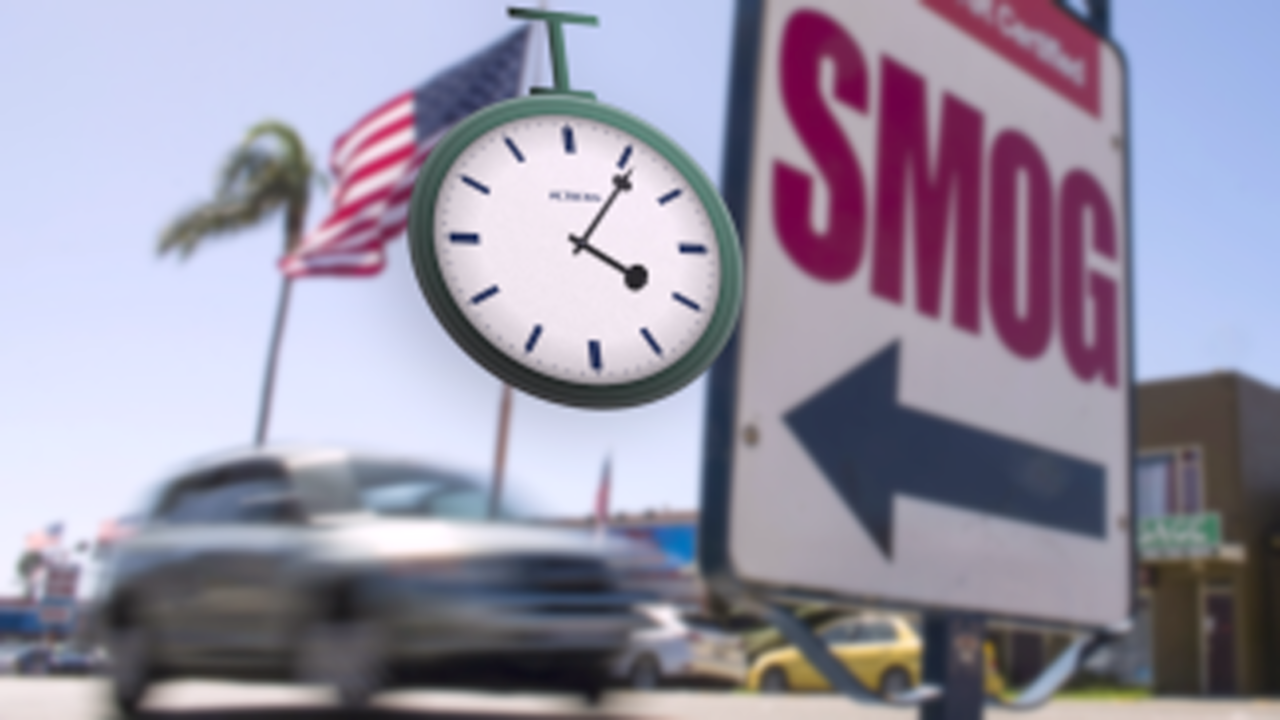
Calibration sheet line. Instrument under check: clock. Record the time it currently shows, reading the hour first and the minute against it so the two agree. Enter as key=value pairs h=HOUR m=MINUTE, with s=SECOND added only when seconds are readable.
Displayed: h=4 m=6
